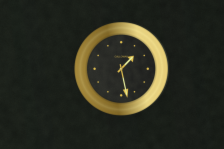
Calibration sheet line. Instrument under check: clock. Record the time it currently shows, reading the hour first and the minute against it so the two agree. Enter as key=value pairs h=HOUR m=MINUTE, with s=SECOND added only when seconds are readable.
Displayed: h=1 m=28
